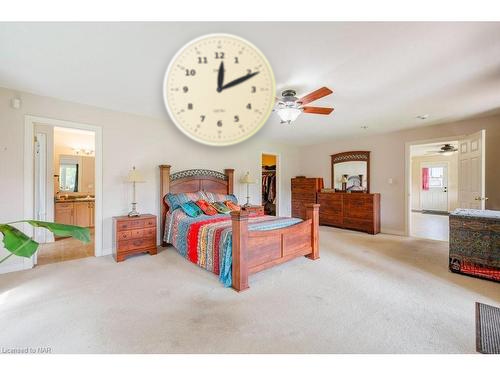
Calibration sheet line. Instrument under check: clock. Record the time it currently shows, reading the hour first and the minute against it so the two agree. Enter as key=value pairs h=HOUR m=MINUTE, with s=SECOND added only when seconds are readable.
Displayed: h=12 m=11
